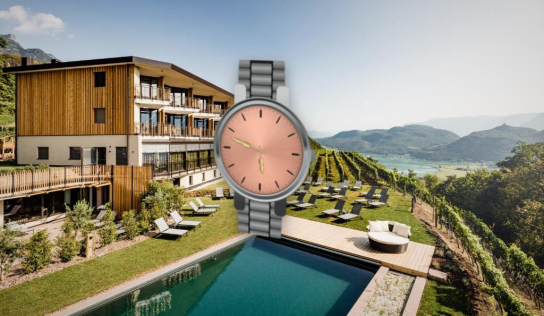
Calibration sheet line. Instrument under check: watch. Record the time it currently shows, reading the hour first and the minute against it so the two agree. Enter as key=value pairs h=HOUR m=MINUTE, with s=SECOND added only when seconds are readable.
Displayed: h=5 m=48
